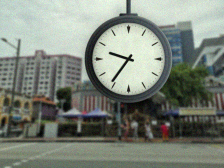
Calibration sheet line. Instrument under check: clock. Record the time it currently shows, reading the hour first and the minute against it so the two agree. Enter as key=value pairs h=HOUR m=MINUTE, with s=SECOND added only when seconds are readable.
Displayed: h=9 m=36
